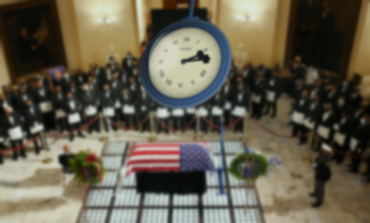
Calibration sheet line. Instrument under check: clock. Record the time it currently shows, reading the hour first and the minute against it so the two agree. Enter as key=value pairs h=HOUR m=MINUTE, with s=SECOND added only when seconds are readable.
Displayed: h=2 m=14
